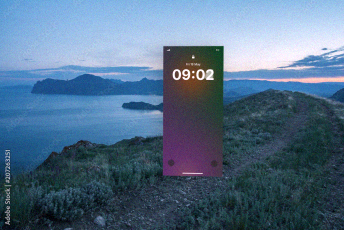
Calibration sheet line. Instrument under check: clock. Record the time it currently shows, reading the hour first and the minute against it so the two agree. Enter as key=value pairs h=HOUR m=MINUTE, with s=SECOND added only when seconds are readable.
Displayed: h=9 m=2
